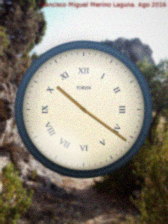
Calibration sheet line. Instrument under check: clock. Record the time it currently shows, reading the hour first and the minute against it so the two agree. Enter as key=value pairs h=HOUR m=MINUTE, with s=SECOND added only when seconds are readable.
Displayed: h=10 m=21
